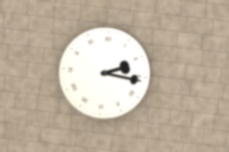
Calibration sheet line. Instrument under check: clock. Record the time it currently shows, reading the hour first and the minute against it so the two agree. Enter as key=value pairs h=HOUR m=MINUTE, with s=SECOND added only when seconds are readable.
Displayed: h=2 m=16
